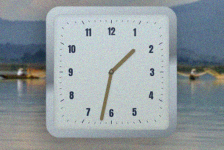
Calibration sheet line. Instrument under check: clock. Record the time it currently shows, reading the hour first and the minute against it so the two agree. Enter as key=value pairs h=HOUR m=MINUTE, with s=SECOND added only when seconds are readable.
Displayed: h=1 m=32
